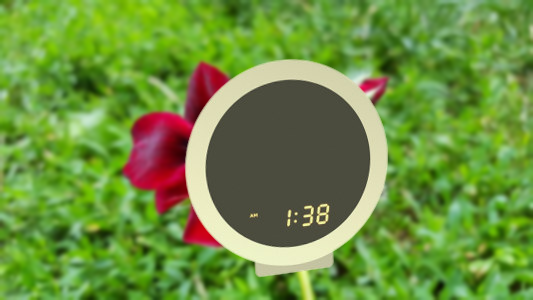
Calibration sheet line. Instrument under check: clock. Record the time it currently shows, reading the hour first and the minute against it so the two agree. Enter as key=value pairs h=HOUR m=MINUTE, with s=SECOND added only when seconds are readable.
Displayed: h=1 m=38
